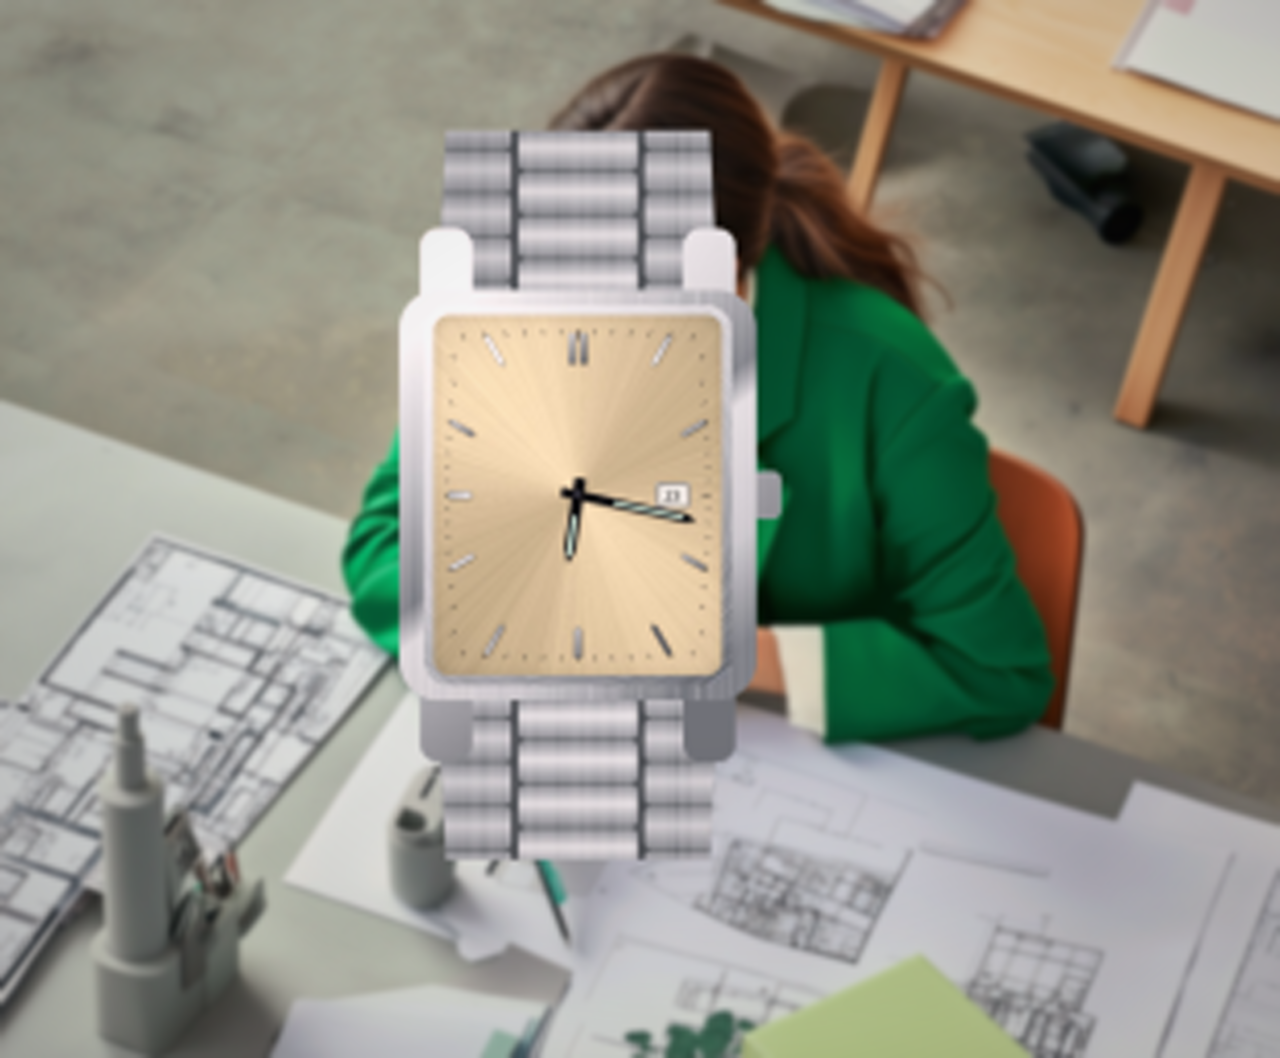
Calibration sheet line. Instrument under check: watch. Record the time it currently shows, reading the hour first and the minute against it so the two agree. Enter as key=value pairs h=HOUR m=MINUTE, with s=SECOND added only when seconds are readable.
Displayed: h=6 m=17
